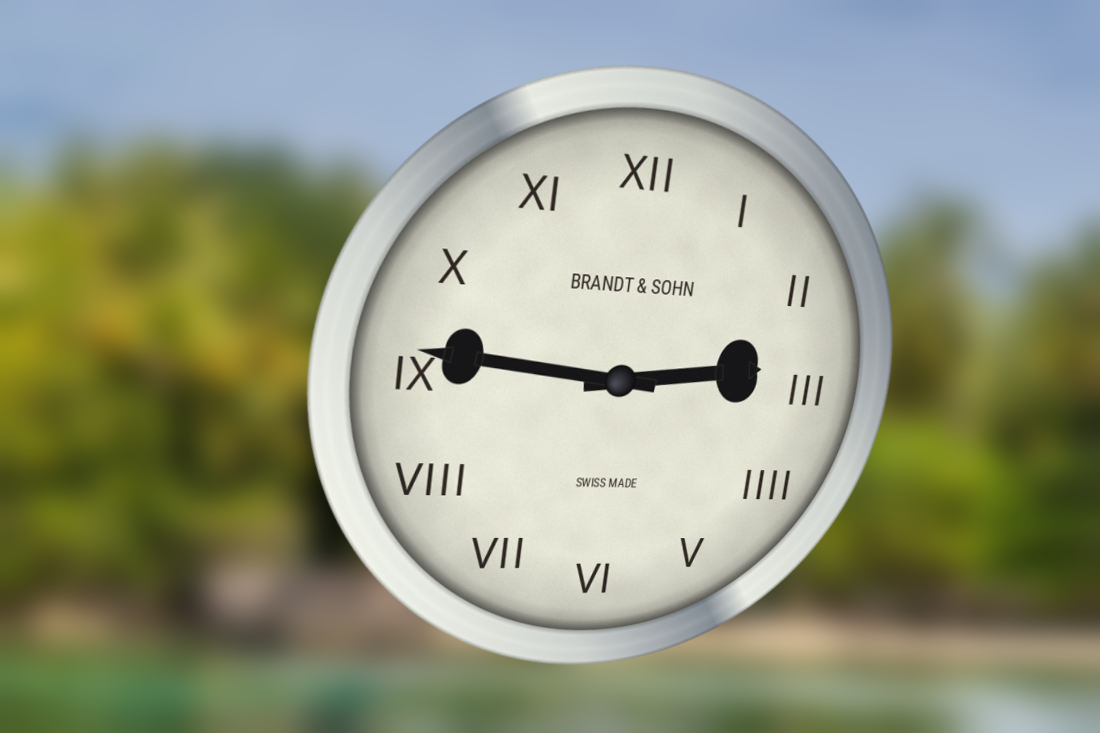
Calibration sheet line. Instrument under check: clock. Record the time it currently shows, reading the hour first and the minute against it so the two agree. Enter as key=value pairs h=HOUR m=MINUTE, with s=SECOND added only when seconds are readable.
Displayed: h=2 m=46
